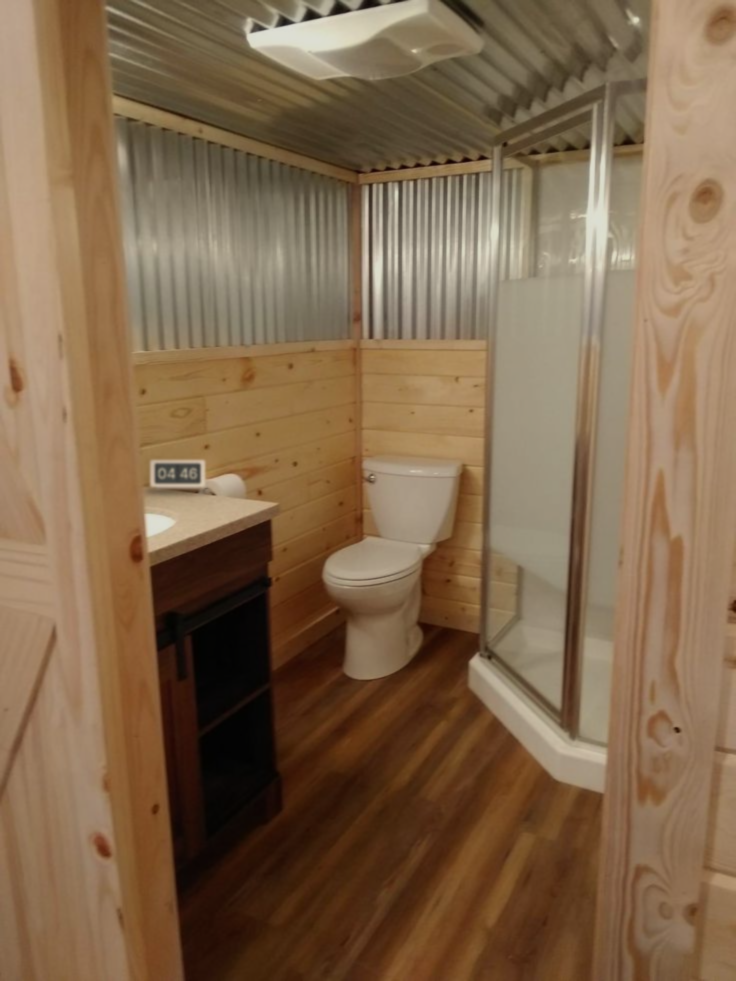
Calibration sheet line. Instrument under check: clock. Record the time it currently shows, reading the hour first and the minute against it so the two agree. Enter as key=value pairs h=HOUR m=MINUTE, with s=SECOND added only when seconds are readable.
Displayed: h=4 m=46
